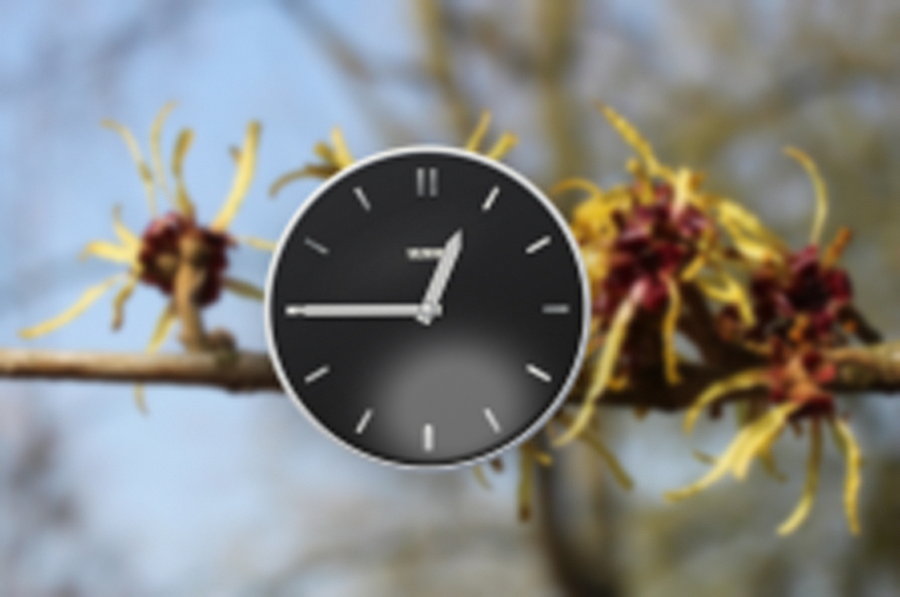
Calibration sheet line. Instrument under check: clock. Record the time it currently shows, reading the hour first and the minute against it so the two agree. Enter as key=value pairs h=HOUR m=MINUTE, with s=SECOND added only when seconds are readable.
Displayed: h=12 m=45
